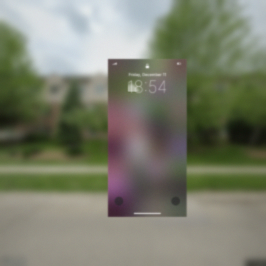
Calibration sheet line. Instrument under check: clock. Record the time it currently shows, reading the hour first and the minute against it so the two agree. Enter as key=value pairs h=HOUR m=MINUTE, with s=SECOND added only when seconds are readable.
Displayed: h=18 m=54
